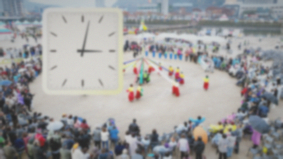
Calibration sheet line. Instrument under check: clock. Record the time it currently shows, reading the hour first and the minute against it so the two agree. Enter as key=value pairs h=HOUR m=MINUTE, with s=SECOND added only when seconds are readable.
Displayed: h=3 m=2
